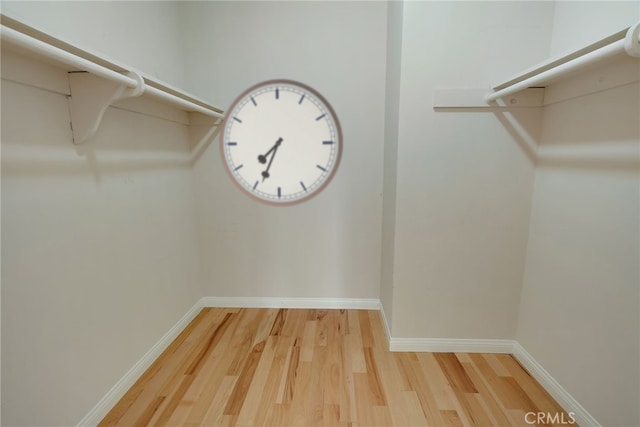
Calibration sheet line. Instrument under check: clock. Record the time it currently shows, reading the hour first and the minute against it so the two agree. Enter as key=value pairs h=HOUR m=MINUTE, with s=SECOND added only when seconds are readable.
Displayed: h=7 m=34
